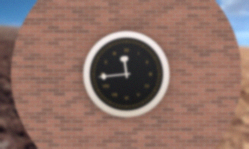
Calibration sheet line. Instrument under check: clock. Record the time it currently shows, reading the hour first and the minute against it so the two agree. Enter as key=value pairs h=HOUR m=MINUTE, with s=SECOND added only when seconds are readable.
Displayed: h=11 m=44
